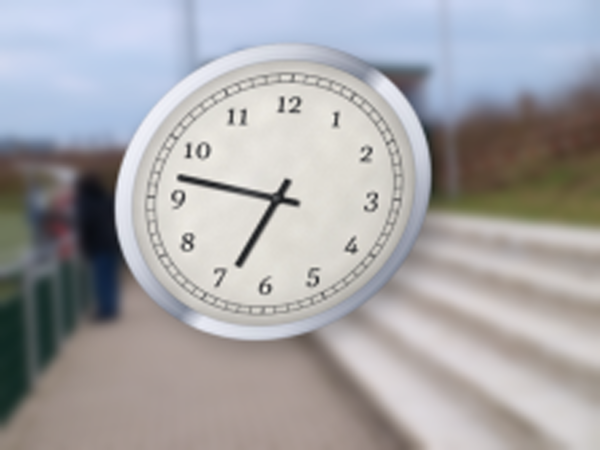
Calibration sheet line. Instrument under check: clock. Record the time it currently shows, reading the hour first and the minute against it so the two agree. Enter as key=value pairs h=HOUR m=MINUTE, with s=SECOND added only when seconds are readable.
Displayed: h=6 m=47
